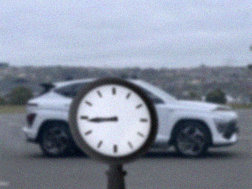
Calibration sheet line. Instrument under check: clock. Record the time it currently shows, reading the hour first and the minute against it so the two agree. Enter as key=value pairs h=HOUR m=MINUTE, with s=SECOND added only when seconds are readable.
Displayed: h=8 m=44
